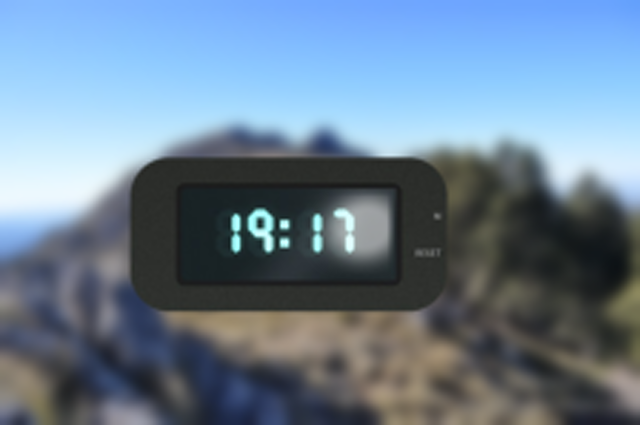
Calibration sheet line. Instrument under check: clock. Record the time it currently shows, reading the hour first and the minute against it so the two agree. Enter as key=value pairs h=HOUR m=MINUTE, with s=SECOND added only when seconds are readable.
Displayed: h=19 m=17
